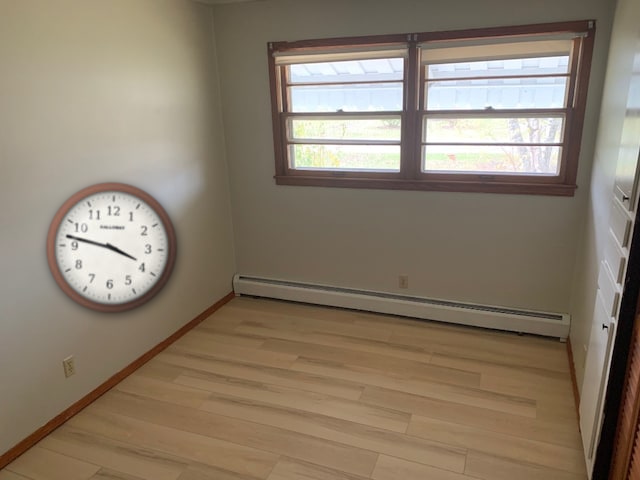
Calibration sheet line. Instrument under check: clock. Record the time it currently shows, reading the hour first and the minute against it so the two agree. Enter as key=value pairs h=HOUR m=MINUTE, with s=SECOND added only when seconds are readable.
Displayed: h=3 m=47
